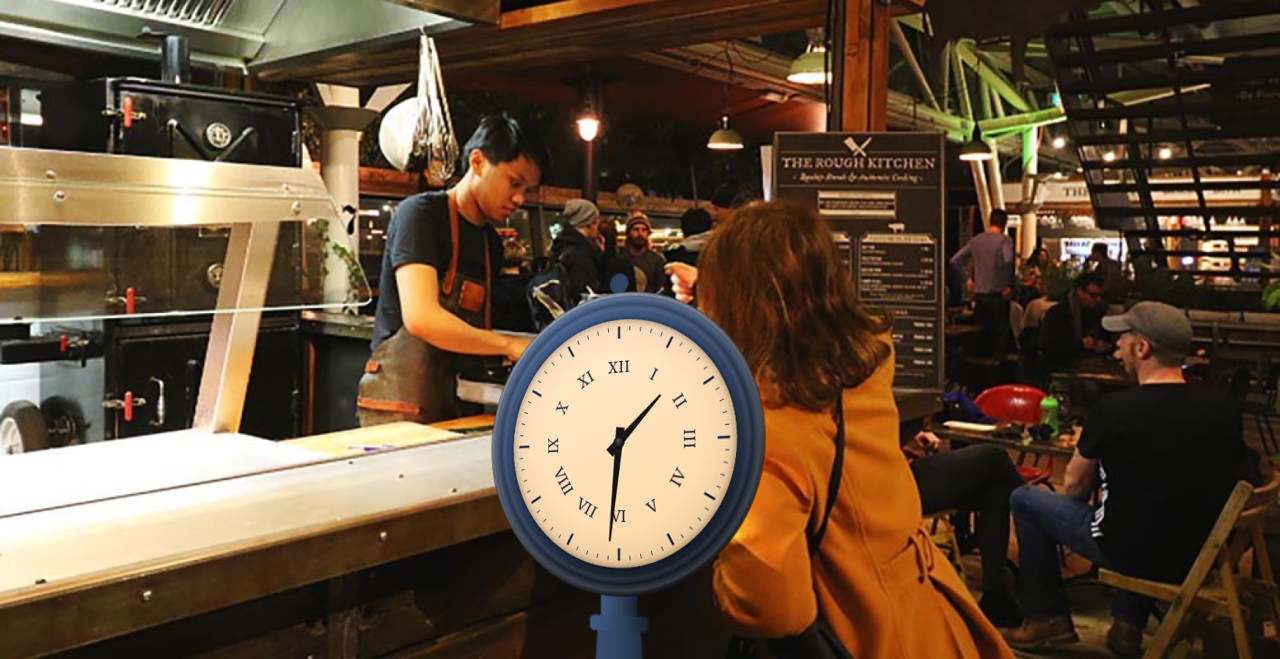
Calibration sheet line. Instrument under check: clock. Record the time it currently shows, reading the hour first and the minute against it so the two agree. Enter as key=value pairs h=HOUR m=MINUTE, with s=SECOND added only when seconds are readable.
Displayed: h=1 m=31
